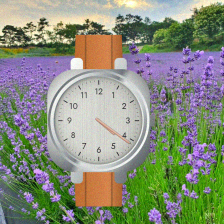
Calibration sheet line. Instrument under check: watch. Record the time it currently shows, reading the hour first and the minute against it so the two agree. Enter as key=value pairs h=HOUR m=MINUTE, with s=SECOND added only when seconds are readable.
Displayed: h=4 m=21
